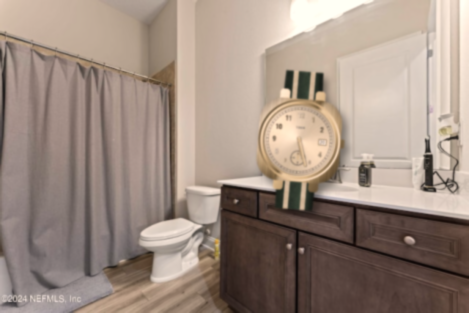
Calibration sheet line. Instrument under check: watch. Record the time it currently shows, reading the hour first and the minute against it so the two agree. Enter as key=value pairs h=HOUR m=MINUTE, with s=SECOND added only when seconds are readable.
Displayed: h=5 m=27
